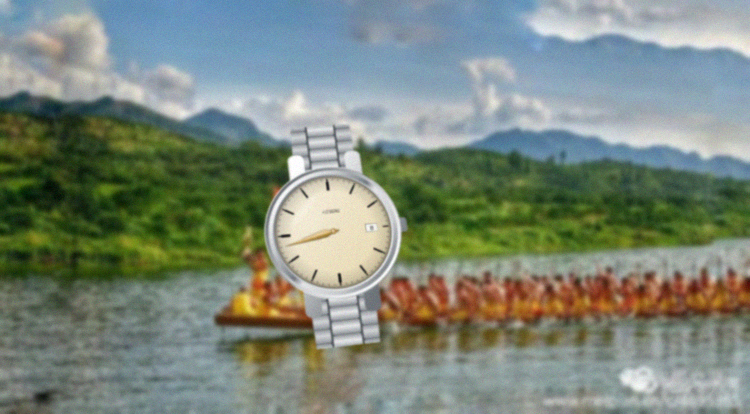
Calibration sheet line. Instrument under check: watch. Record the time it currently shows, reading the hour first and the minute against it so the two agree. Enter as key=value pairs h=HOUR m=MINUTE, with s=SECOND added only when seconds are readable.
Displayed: h=8 m=43
